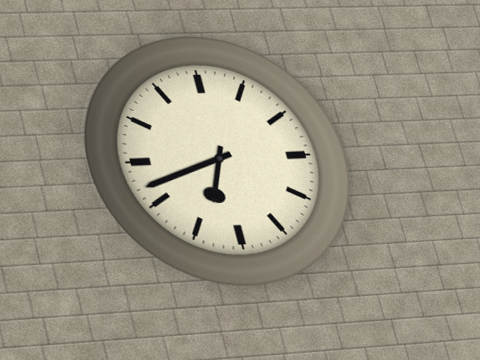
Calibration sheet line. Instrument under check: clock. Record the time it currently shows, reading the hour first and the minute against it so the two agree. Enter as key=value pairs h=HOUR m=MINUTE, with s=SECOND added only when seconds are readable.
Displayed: h=6 m=42
